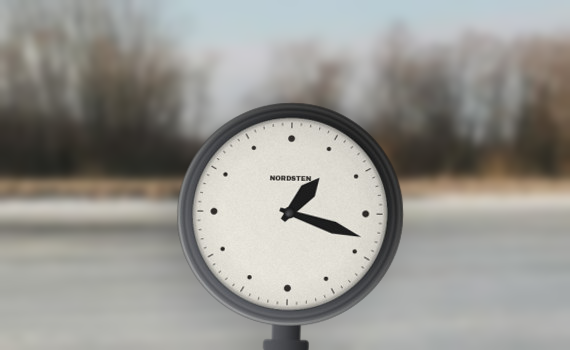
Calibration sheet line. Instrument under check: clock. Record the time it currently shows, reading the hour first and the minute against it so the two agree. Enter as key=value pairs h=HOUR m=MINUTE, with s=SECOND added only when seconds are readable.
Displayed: h=1 m=18
